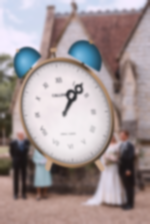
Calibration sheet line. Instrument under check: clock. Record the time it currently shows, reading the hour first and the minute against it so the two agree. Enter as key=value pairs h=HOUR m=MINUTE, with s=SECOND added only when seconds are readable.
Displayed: h=1 m=7
